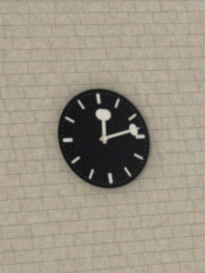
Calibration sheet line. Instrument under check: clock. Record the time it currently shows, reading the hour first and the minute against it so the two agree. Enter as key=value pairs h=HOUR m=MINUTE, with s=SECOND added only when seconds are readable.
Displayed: h=12 m=13
